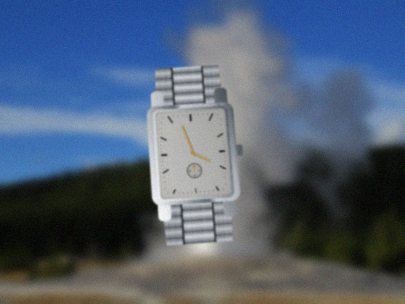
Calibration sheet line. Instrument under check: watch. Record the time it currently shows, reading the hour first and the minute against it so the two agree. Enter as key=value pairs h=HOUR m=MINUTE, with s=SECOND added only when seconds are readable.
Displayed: h=3 m=57
